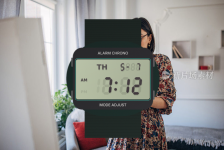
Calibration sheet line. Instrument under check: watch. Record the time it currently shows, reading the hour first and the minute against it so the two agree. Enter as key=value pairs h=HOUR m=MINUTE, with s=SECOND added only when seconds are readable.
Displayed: h=7 m=12
